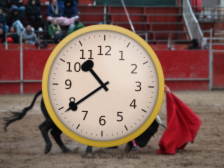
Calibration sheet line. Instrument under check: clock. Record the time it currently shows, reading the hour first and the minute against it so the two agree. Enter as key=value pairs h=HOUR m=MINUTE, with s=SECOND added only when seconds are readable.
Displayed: h=10 m=39
